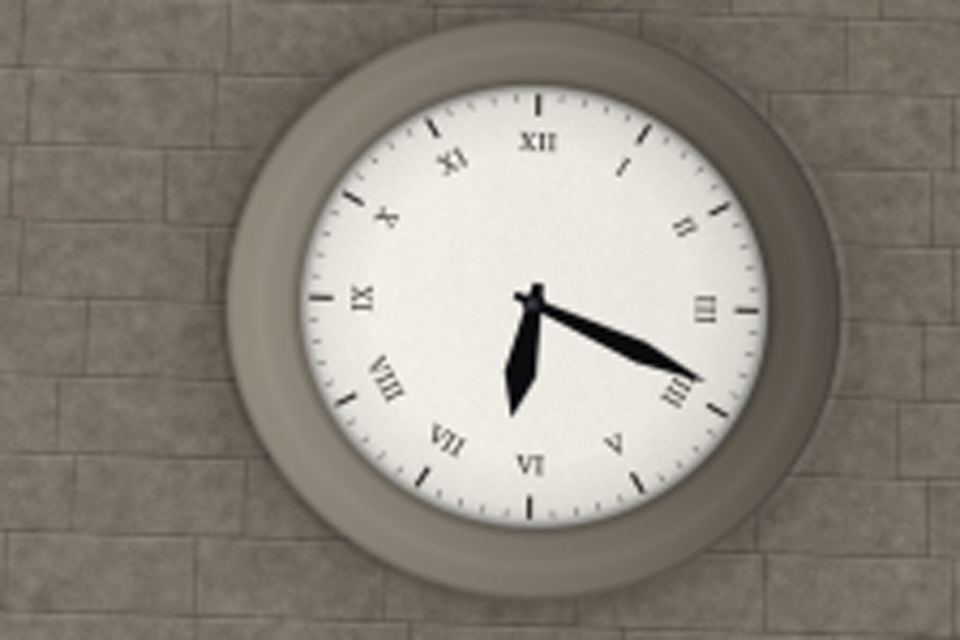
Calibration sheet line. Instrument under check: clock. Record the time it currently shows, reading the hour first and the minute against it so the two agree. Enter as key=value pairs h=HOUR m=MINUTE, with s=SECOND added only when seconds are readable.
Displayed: h=6 m=19
